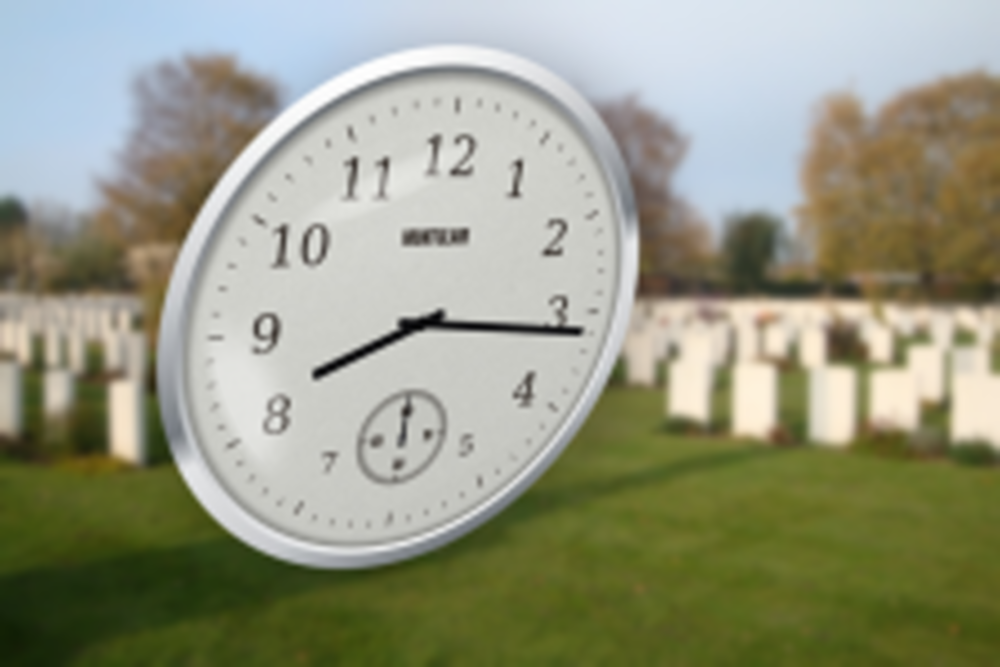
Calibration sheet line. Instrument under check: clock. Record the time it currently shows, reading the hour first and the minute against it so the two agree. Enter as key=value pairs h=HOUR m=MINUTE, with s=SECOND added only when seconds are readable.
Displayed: h=8 m=16
